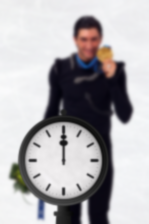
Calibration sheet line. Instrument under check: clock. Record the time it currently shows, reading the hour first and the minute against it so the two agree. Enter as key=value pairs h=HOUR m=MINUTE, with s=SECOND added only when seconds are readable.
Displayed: h=12 m=0
